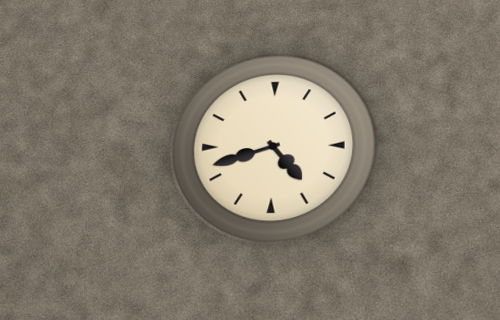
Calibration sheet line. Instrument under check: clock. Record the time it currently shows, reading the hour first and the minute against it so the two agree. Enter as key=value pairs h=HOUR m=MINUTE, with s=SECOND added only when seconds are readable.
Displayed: h=4 m=42
